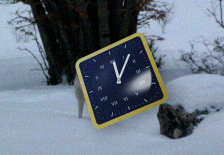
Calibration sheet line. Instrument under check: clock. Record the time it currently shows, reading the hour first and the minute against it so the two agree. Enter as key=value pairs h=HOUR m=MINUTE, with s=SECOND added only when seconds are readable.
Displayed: h=12 m=7
